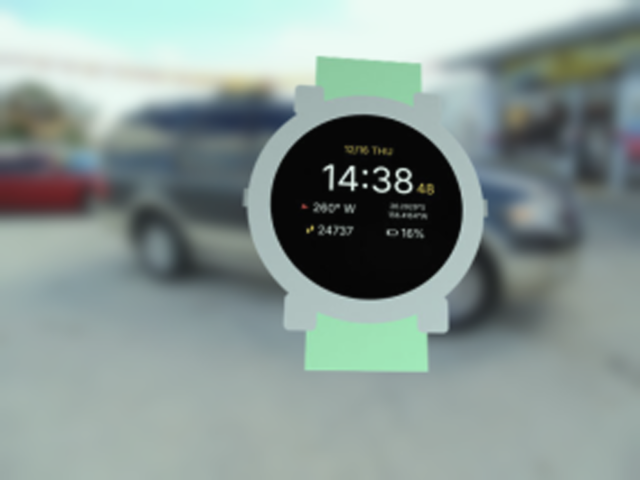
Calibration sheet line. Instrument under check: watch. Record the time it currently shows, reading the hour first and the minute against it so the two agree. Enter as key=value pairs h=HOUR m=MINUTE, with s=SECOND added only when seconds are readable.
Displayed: h=14 m=38
